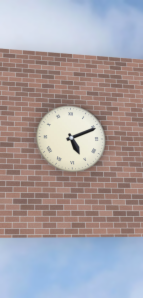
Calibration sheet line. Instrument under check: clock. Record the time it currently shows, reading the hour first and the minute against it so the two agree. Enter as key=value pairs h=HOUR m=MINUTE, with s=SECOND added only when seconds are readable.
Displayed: h=5 m=11
